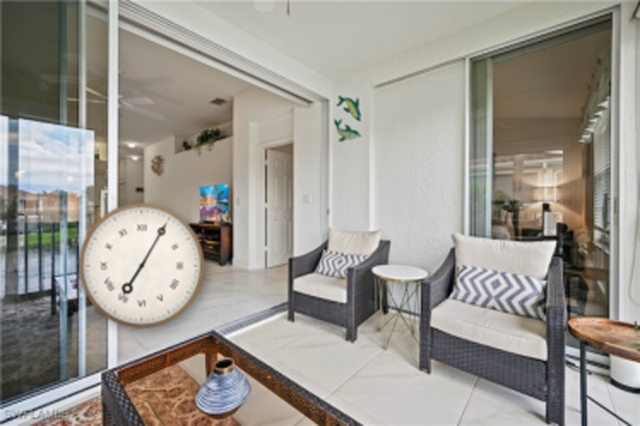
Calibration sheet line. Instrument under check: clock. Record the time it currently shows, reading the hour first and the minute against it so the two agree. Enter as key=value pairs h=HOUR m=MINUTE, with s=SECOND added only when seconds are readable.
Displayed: h=7 m=5
